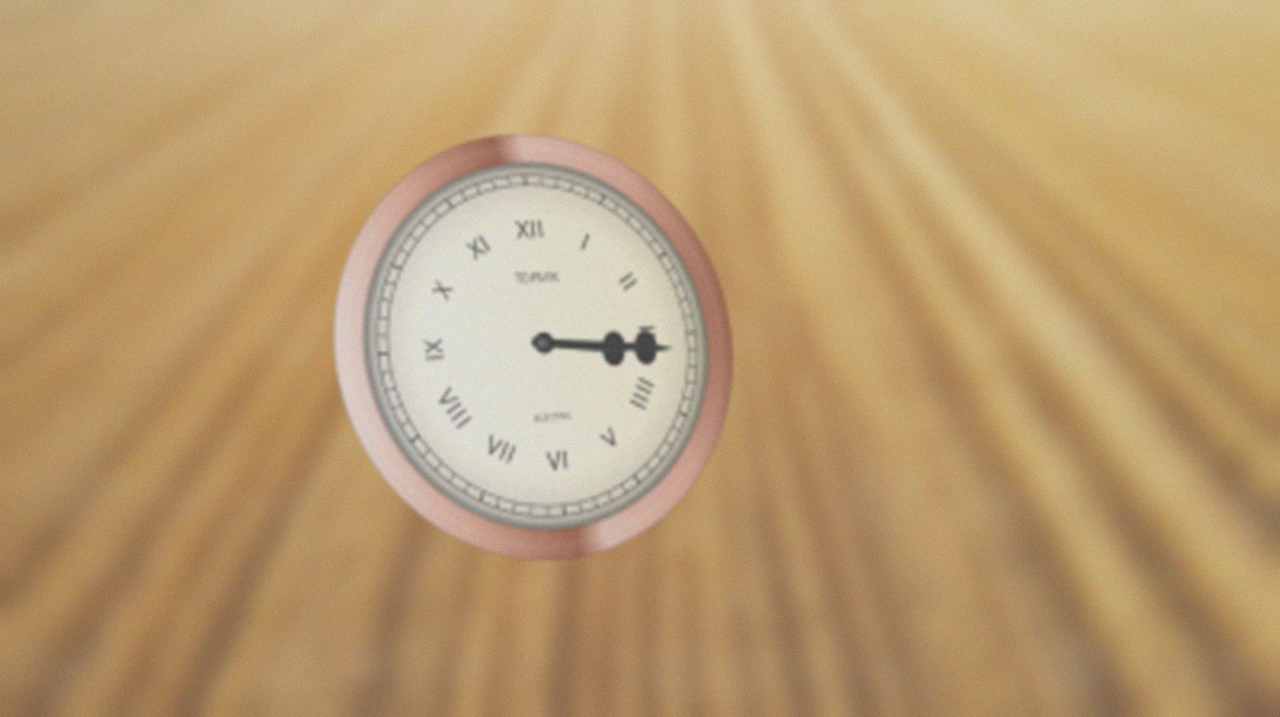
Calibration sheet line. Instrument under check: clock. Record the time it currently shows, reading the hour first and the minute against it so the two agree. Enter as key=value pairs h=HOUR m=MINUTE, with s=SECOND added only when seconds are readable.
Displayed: h=3 m=16
